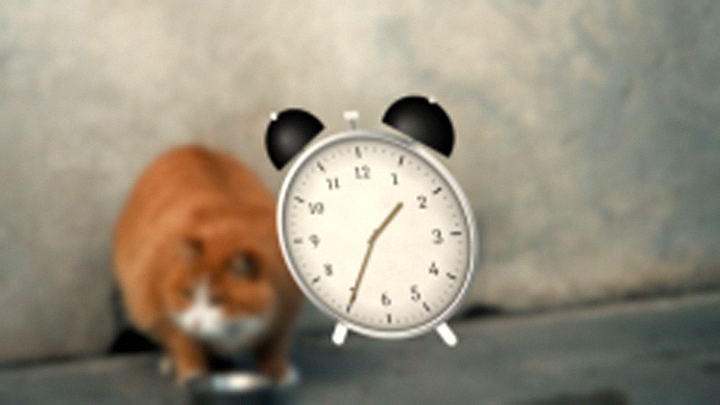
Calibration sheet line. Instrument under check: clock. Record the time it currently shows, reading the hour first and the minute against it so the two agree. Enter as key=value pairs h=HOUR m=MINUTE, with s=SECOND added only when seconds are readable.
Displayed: h=1 m=35
